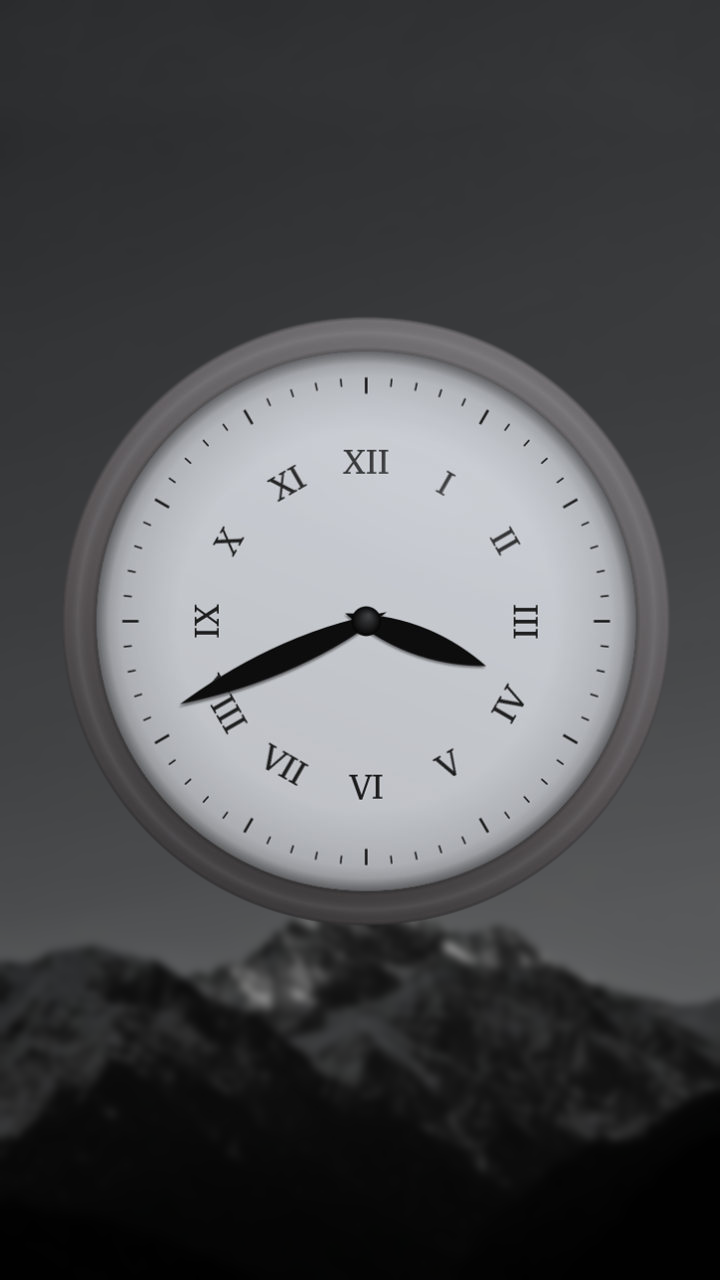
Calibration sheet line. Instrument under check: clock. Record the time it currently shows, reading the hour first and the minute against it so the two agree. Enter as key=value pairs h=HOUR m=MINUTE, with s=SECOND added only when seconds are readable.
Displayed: h=3 m=41
